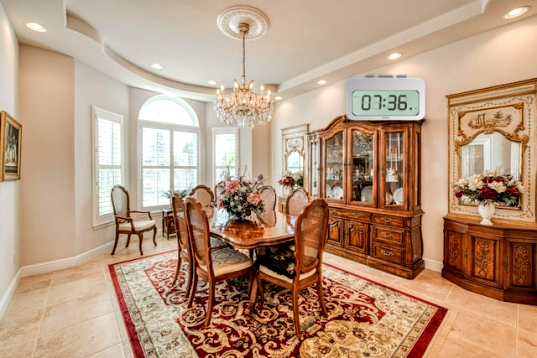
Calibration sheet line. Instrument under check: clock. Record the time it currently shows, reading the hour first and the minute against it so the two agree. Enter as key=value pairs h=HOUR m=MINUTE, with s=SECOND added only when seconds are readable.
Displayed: h=7 m=36
